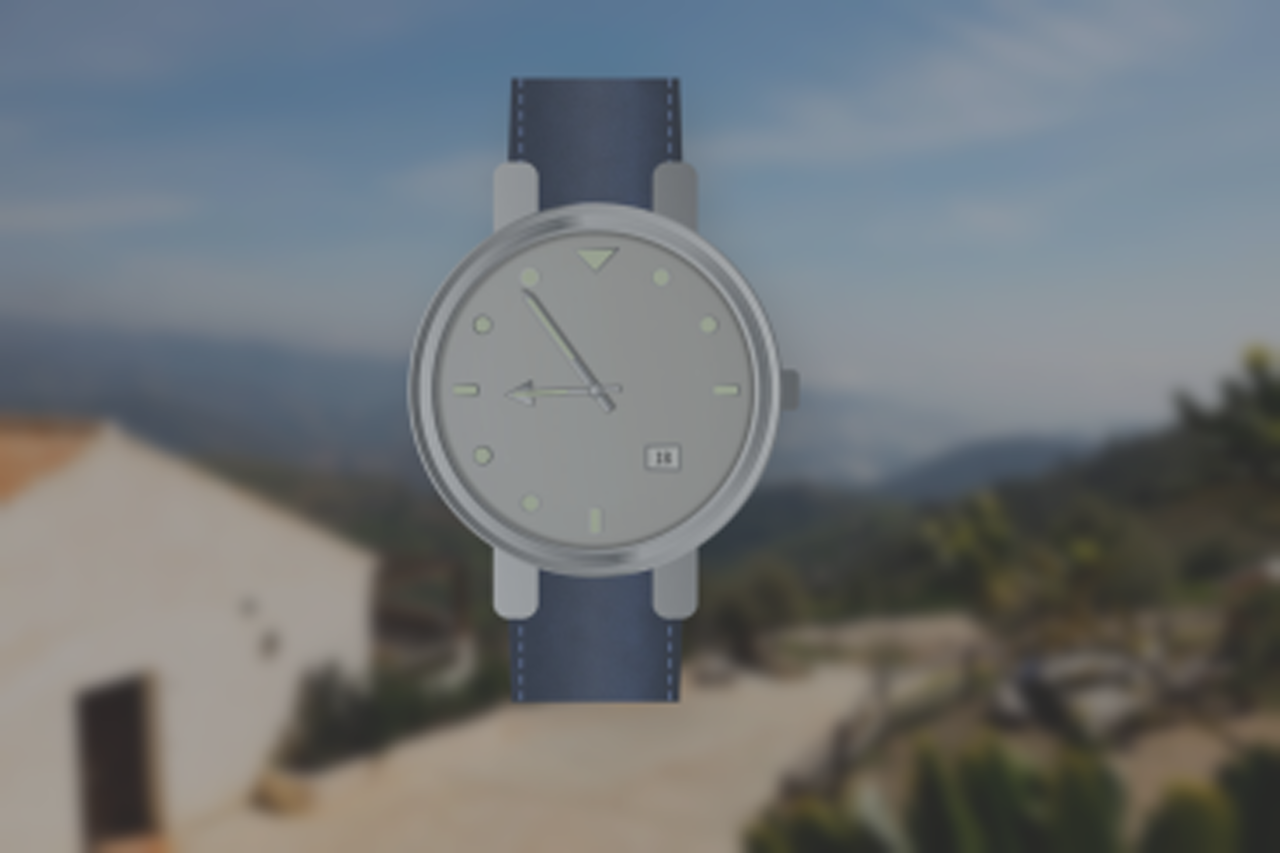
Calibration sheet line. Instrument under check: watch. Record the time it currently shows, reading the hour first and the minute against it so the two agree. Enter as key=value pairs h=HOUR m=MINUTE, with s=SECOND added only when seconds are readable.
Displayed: h=8 m=54
